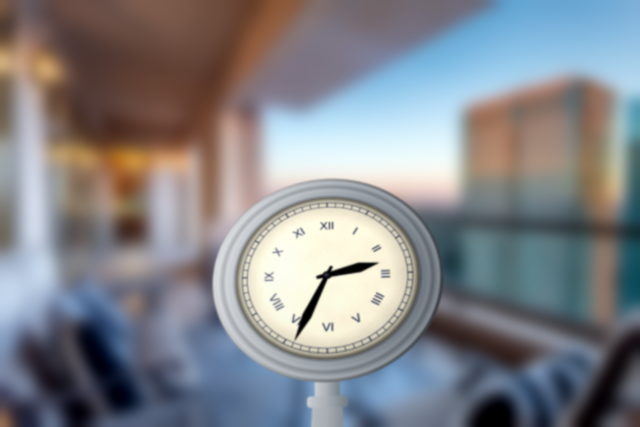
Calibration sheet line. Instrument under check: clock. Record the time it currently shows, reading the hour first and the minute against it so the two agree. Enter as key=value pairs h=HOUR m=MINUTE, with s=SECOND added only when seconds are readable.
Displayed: h=2 m=34
